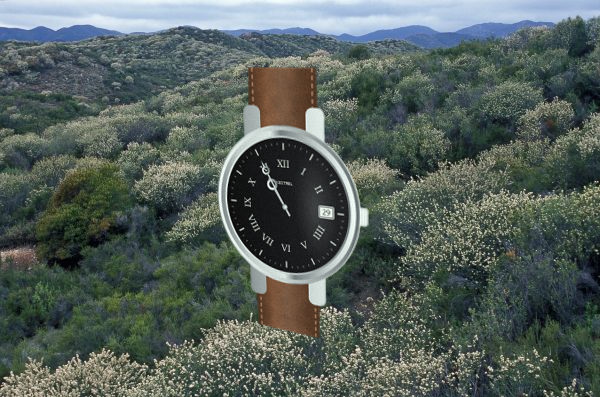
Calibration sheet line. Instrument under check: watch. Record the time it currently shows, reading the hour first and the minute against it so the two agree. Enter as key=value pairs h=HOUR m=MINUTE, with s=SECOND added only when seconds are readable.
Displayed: h=10 m=55
